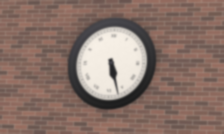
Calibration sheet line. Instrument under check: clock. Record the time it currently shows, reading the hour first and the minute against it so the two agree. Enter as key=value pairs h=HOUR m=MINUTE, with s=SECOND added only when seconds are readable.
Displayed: h=5 m=27
